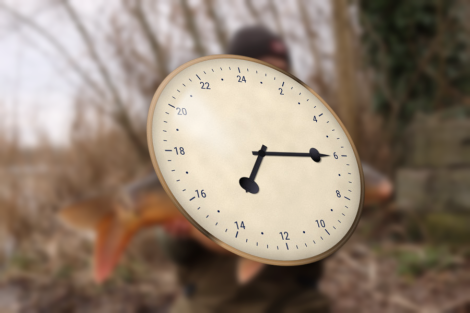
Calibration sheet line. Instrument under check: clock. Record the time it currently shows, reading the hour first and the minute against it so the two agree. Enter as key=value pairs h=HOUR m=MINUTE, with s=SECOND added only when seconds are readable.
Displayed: h=14 m=15
